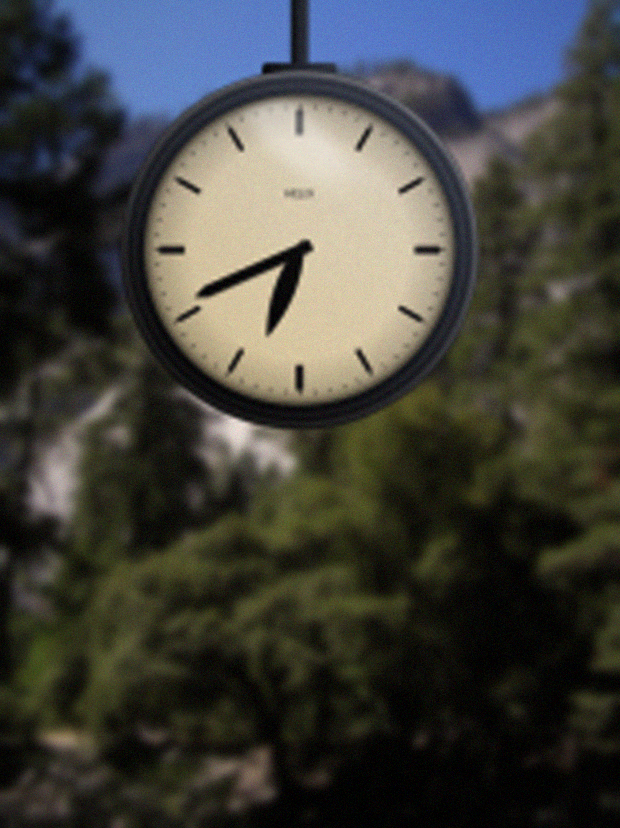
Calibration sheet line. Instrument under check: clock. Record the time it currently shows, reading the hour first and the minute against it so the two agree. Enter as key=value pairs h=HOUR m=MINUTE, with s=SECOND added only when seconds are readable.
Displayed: h=6 m=41
